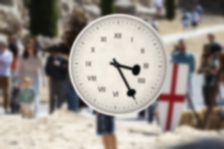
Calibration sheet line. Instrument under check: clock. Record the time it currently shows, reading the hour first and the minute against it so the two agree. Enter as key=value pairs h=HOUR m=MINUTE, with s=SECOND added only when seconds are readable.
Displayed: h=3 m=25
